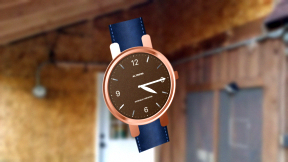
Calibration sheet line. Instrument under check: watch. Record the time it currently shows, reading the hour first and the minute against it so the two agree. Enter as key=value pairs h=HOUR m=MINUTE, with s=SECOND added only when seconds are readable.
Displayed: h=4 m=15
